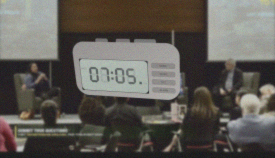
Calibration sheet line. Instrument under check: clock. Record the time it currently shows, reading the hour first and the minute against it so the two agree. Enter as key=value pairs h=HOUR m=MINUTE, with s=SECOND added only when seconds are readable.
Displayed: h=7 m=5
